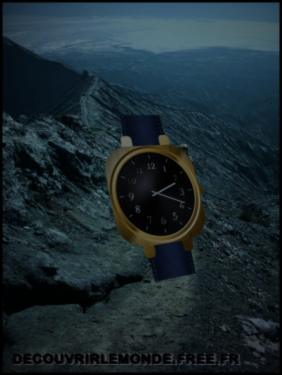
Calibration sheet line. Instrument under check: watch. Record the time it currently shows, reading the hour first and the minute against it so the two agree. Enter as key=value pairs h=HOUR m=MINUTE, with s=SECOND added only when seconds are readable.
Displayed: h=2 m=19
